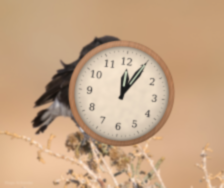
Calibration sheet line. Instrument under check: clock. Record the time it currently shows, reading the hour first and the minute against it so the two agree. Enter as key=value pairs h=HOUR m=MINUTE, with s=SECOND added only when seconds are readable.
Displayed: h=12 m=5
